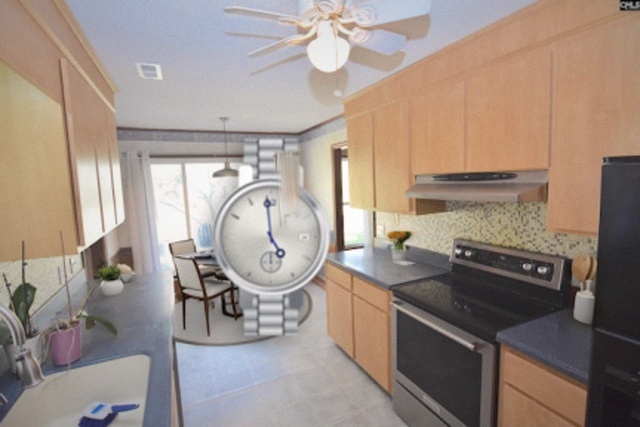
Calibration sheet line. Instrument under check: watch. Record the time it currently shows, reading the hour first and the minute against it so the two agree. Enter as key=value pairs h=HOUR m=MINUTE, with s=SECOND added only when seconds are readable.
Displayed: h=4 m=59
